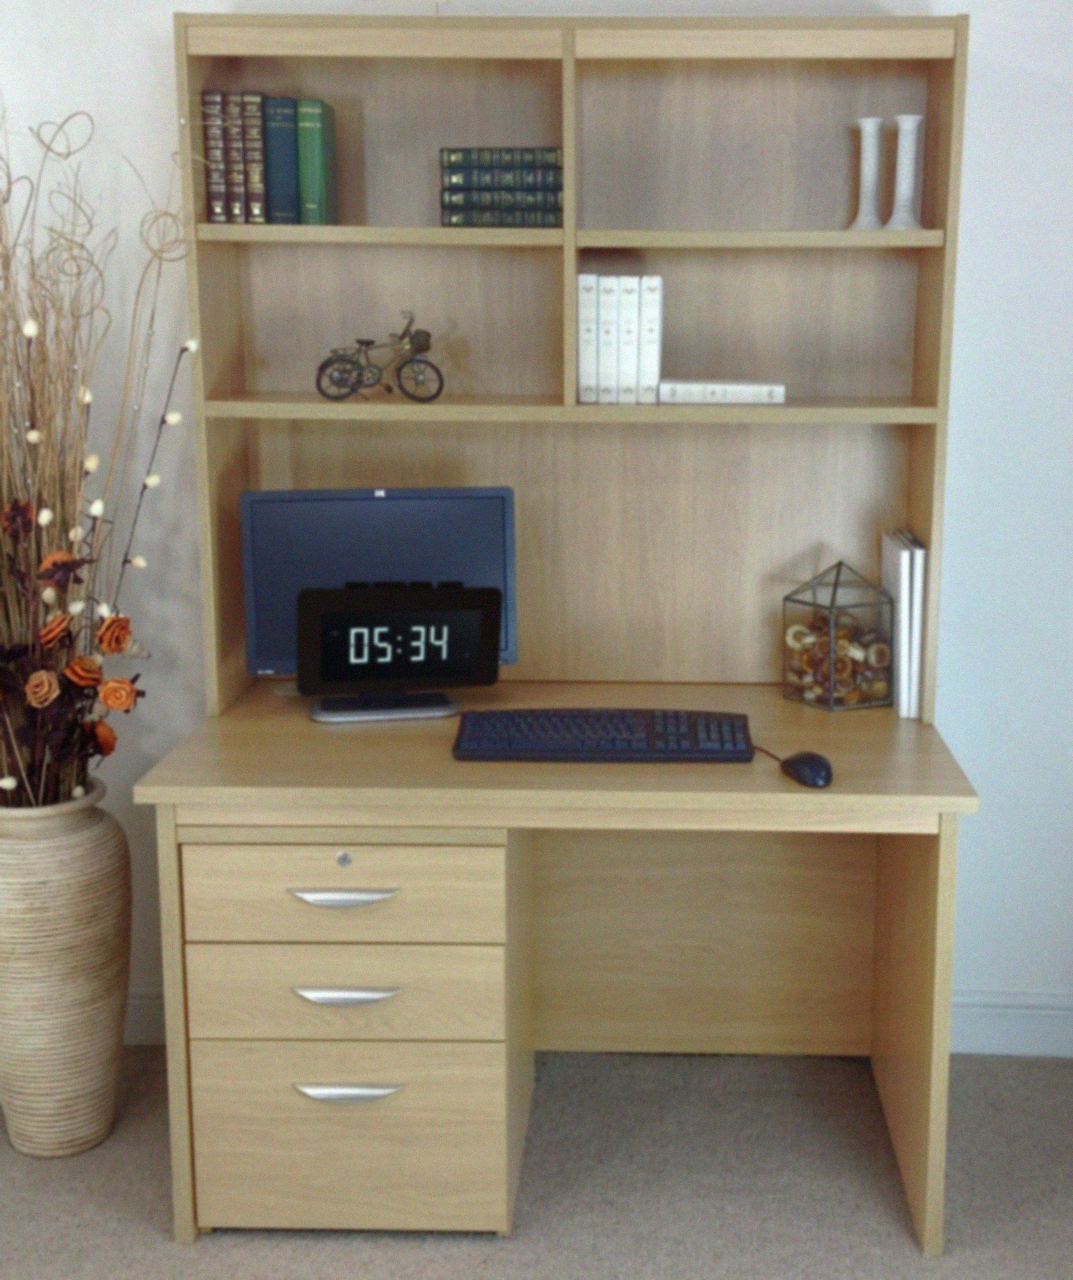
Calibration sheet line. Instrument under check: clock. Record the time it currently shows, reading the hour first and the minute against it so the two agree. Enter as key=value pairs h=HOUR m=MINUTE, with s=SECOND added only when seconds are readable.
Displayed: h=5 m=34
